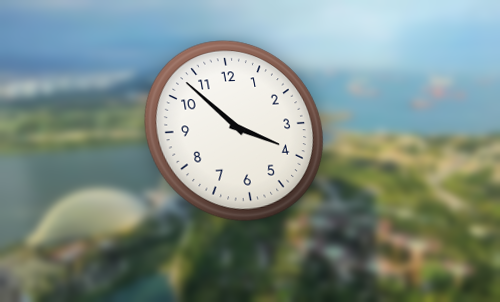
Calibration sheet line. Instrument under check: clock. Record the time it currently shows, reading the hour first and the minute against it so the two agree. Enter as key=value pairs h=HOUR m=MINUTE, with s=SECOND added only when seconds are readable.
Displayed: h=3 m=53
